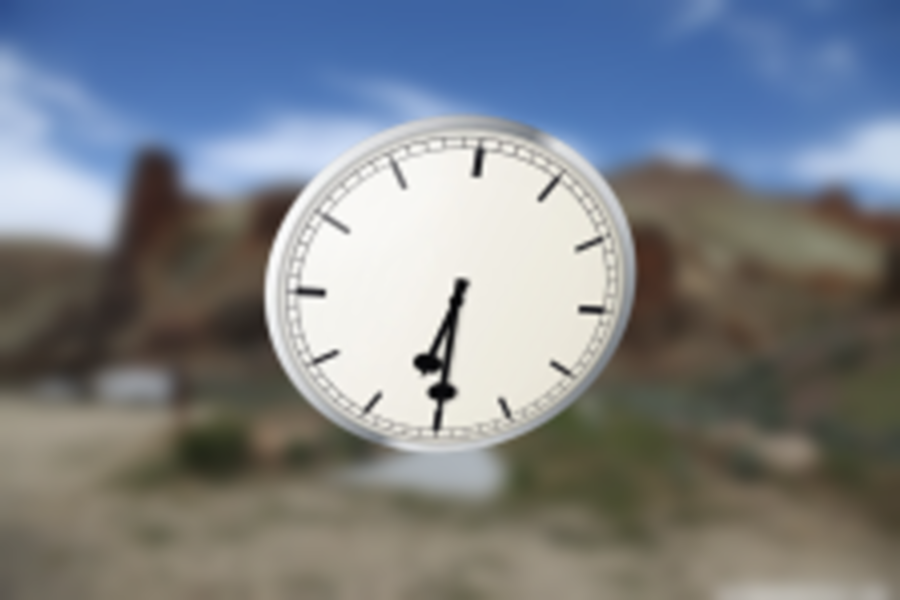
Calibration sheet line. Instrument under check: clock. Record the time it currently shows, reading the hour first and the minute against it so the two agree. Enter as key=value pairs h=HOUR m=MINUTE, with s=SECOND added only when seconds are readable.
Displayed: h=6 m=30
